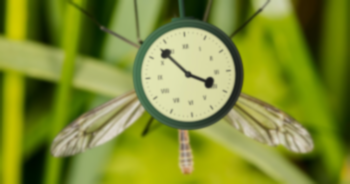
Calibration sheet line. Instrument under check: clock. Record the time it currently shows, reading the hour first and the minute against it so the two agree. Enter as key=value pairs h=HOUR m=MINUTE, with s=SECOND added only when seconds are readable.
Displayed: h=3 m=53
